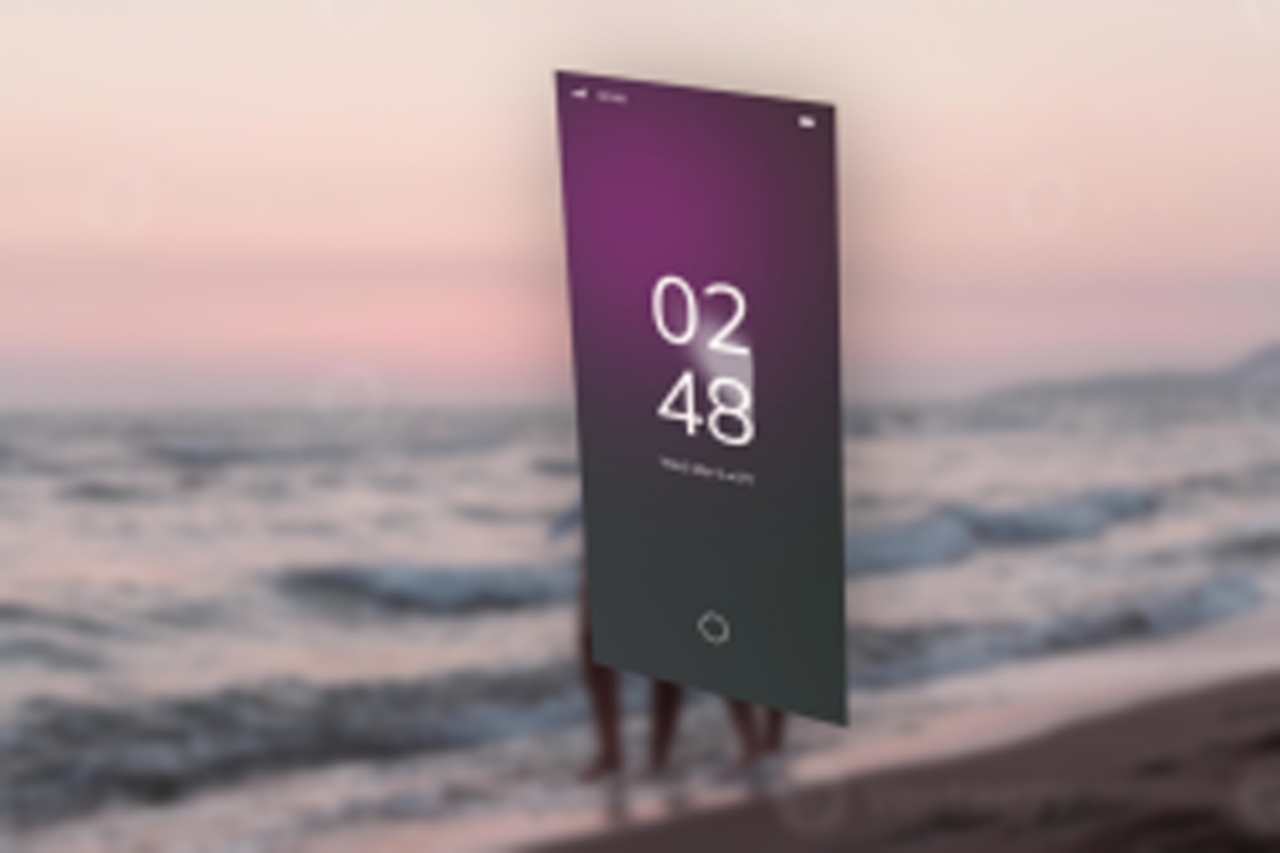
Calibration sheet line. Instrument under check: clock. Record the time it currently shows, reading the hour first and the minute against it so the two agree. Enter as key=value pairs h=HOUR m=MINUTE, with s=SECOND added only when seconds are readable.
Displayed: h=2 m=48
